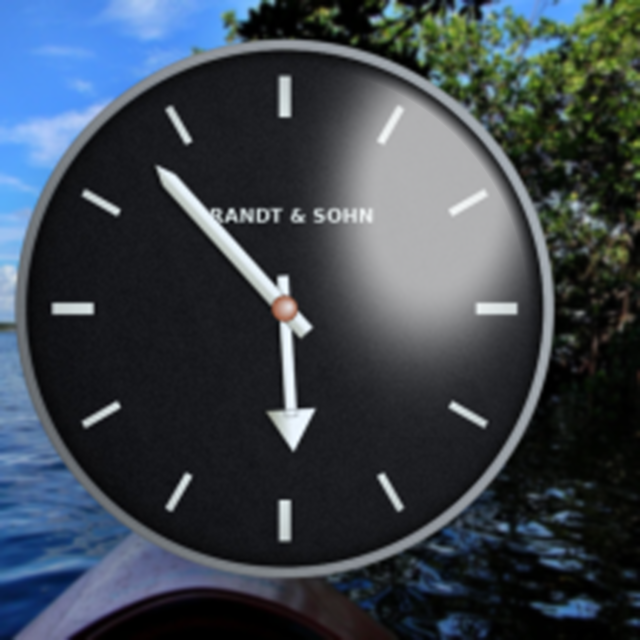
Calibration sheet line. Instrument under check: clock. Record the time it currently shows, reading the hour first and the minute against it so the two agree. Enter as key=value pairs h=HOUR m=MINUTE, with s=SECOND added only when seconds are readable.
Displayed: h=5 m=53
